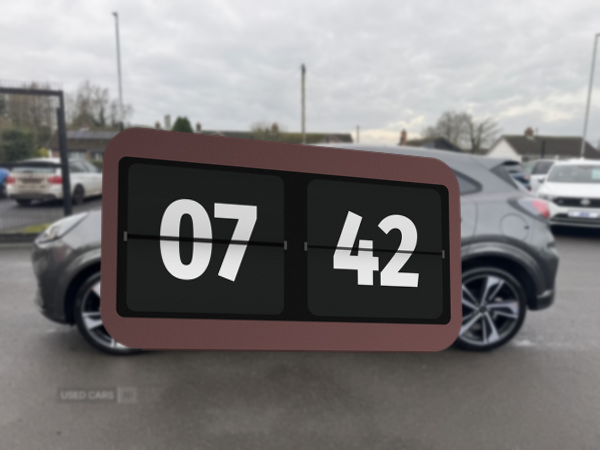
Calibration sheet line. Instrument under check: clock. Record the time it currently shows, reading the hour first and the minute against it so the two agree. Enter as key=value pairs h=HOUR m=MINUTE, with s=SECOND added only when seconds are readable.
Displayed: h=7 m=42
